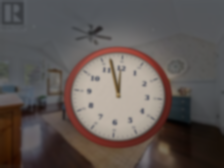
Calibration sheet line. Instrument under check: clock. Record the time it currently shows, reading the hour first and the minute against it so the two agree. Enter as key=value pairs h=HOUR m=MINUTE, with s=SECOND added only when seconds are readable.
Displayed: h=11 m=57
